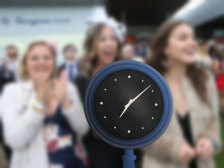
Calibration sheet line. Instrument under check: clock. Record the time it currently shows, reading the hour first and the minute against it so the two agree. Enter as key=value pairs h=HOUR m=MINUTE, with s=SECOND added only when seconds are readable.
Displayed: h=7 m=8
